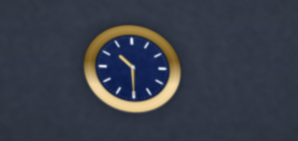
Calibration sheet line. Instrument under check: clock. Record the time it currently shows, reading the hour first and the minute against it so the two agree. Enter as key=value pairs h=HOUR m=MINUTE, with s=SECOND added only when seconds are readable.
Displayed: h=10 m=30
